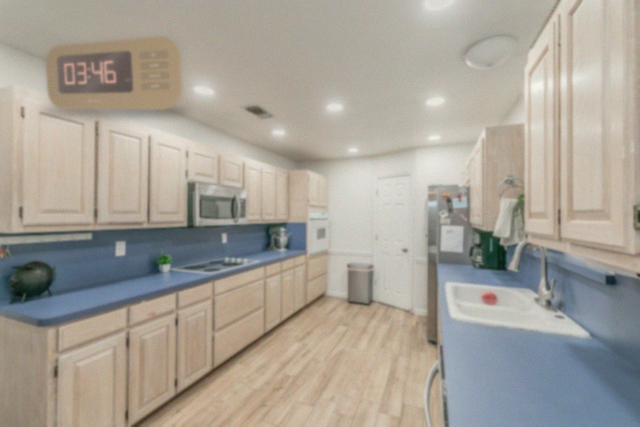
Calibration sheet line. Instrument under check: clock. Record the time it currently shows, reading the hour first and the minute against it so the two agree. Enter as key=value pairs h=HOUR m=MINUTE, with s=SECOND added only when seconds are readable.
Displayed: h=3 m=46
